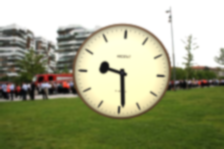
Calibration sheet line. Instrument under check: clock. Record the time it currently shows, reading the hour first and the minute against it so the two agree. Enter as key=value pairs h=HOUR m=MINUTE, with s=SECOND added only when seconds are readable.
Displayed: h=9 m=29
